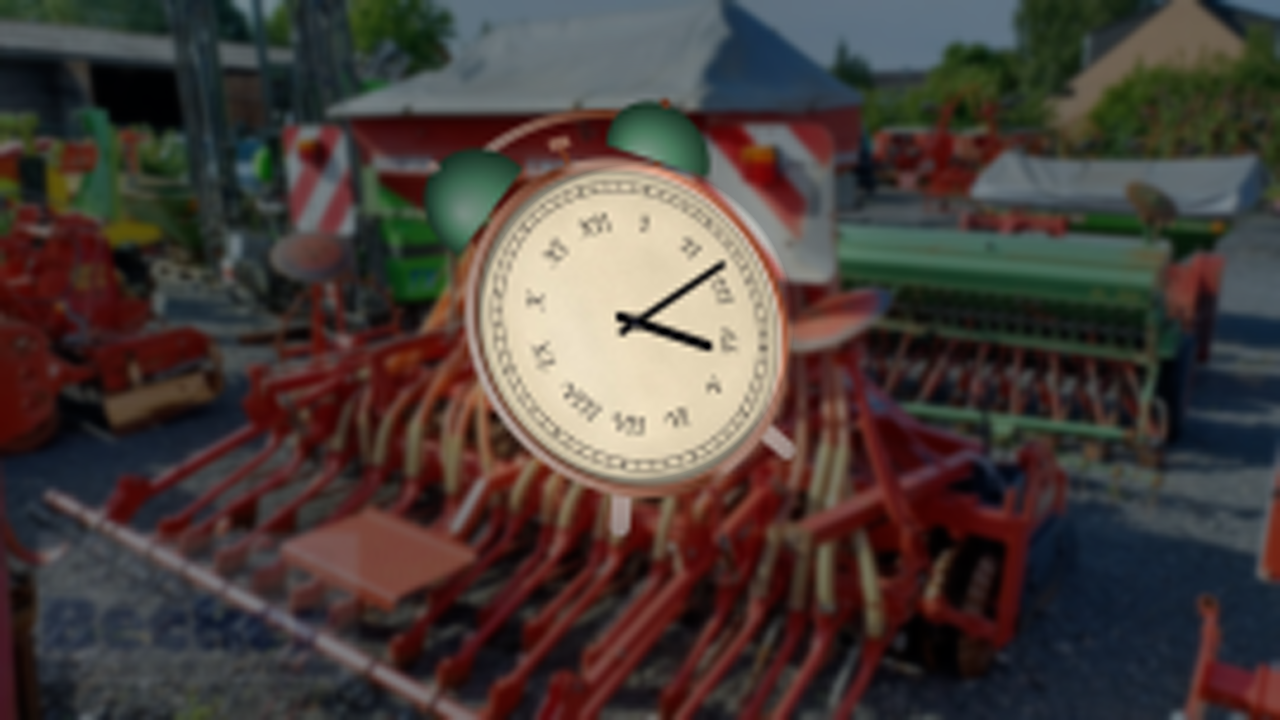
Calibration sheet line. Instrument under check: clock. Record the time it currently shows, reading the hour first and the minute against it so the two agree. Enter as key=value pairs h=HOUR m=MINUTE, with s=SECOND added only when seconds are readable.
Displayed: h=4 m=13
